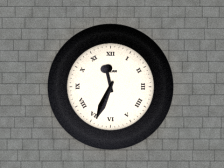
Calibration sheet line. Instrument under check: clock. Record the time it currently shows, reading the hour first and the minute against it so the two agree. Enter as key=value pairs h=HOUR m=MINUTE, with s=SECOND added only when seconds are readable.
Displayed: h=11 m=34
